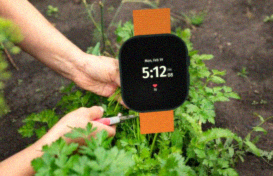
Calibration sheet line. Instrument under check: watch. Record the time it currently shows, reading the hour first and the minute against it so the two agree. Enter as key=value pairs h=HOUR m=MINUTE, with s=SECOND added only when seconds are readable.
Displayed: h=5 m=12
